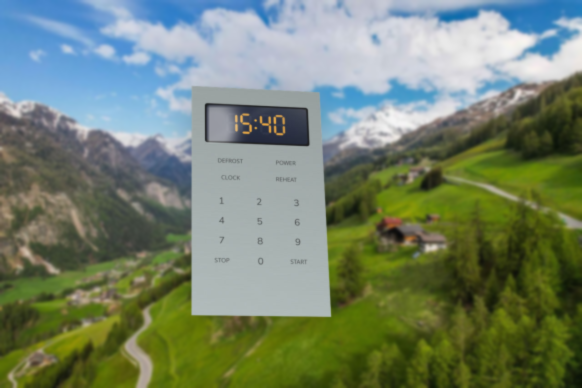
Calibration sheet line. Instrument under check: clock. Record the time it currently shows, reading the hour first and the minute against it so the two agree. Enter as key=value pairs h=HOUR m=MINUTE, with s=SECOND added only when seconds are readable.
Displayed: h=15 m=40
